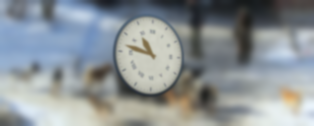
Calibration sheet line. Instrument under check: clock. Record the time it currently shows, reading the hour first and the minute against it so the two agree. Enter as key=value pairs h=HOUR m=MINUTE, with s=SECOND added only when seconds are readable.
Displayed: h=10 m=47
